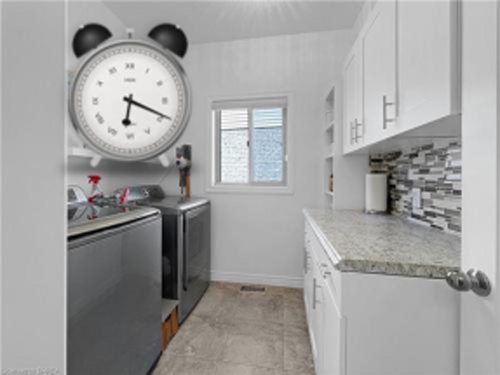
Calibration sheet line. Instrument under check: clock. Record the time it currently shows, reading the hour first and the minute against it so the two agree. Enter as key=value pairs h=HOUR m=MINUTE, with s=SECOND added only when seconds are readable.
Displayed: h=6 m=19
